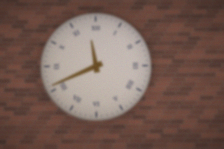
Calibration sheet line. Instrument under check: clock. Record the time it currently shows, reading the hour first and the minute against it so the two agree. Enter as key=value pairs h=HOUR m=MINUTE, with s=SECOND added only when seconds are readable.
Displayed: h=11 m=41
